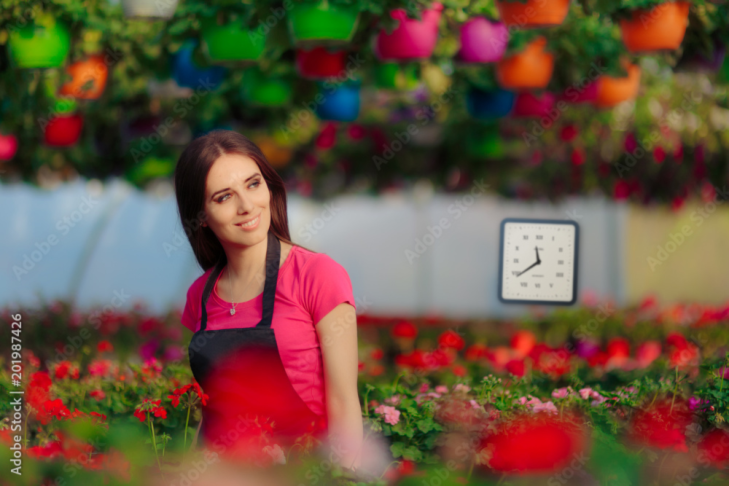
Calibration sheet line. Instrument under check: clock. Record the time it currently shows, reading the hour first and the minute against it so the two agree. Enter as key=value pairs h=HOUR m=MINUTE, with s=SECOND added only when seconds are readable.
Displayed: h=11 m=39
